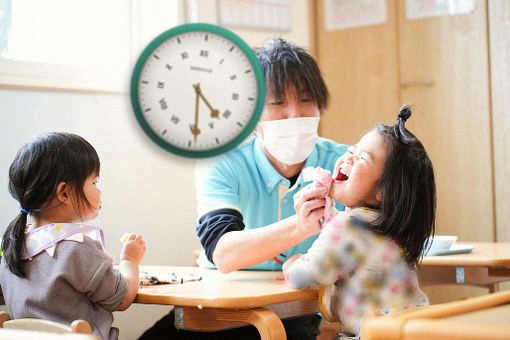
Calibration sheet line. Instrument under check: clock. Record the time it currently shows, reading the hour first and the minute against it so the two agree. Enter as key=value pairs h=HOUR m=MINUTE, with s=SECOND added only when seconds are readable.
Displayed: h=4 m=29
